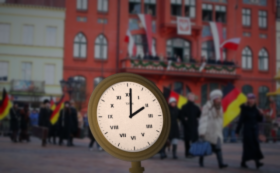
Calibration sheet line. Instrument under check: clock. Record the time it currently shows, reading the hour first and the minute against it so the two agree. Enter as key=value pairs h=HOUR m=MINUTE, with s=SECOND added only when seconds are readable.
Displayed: h=2 m=1
